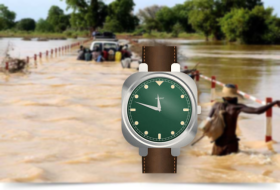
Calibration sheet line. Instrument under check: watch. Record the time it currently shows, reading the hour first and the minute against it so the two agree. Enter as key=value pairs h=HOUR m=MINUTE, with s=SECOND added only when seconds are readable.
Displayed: h=11 m=48
